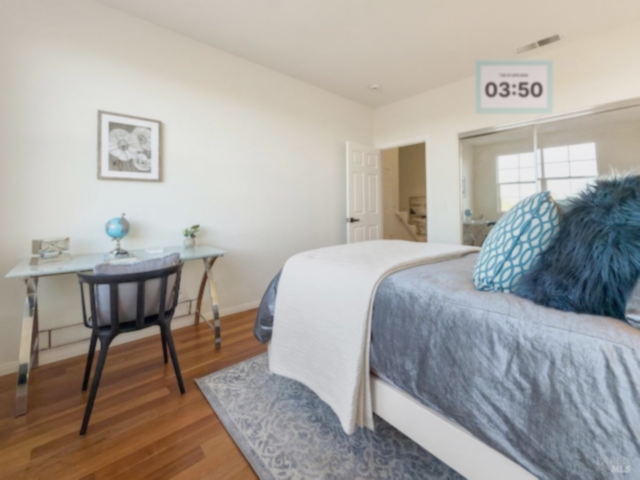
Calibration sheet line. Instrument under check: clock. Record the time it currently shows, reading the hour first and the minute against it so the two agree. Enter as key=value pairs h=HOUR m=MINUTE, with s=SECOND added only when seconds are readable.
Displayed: h=3 m=50
